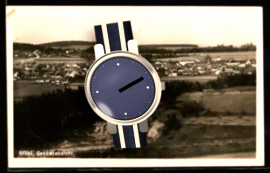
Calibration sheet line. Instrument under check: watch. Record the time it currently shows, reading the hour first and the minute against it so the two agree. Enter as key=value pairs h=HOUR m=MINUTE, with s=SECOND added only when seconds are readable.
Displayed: h=2 m=11
